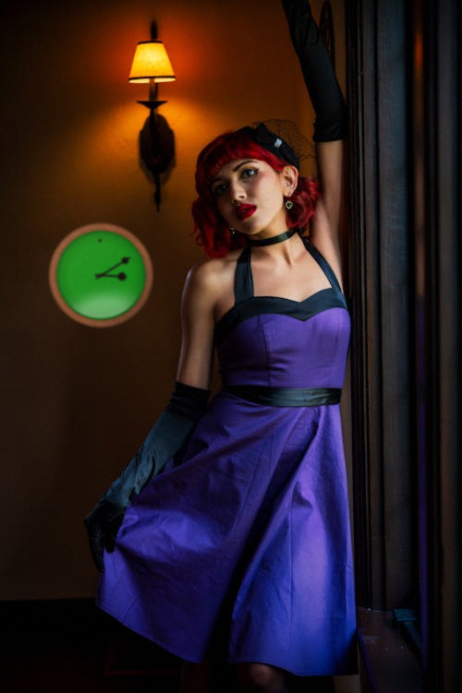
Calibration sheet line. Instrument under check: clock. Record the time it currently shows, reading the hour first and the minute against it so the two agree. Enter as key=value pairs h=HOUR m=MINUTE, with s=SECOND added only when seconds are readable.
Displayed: h=3 m=10
